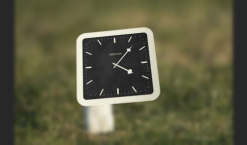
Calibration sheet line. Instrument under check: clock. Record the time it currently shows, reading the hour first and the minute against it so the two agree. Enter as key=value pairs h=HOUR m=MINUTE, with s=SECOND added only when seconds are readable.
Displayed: h=4 m=7
